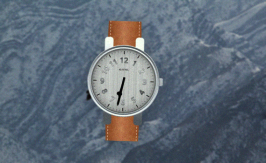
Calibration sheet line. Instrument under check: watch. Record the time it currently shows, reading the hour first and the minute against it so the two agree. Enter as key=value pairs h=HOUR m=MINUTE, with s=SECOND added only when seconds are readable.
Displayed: h=6 m=32
